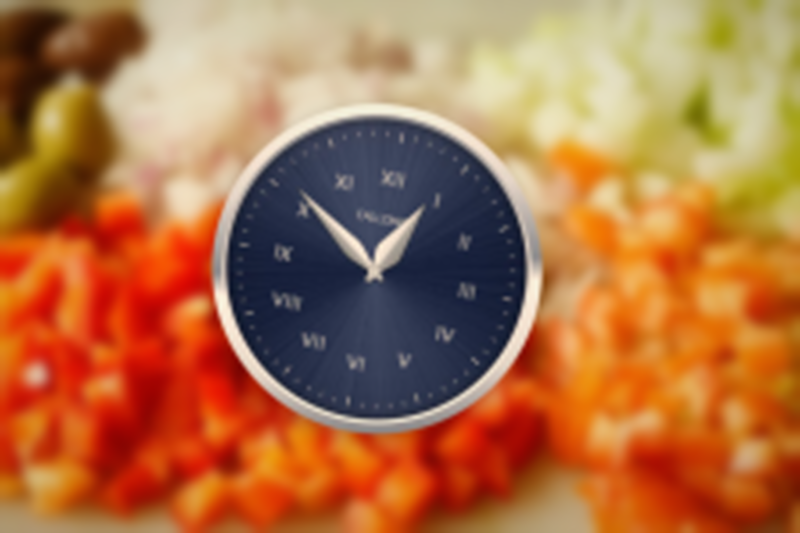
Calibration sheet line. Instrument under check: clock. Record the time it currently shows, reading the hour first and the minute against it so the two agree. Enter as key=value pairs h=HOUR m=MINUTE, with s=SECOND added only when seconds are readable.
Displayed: h=12 m=51
